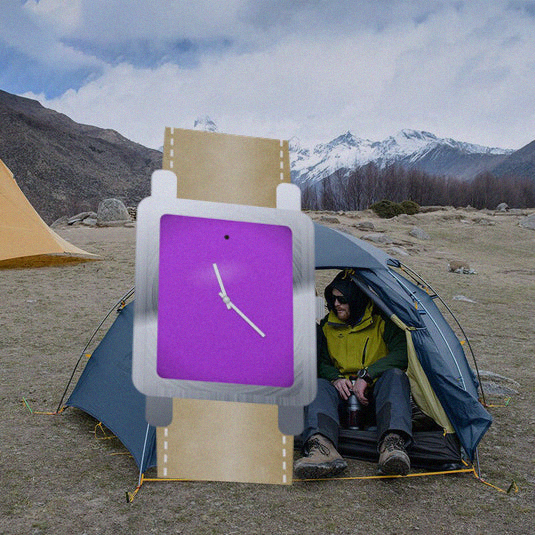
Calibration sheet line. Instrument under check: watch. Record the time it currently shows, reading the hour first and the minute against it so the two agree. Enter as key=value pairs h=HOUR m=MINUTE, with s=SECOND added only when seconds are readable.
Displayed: h=11 m=22
